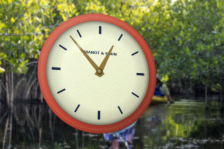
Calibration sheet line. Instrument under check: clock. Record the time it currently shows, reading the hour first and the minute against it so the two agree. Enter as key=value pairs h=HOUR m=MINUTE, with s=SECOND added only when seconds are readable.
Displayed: h=12 m=53
